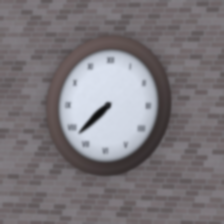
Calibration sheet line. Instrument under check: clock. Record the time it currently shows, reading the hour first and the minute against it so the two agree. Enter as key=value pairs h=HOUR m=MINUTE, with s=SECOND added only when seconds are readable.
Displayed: h=7 m=38
